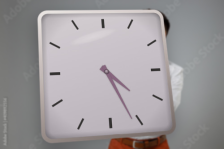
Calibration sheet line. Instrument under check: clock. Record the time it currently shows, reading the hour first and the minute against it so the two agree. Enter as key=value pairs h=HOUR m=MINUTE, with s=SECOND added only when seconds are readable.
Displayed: h=4 m=26
